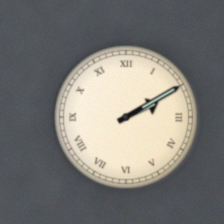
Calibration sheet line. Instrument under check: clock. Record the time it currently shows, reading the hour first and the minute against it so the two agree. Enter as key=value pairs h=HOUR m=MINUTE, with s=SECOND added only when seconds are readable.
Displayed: h=2 m=10
